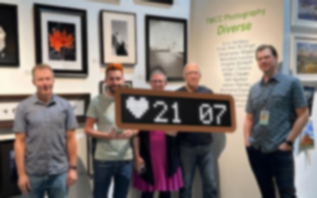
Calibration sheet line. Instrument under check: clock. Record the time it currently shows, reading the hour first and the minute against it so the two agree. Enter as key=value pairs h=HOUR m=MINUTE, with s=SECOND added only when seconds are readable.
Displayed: h=21 m=7
